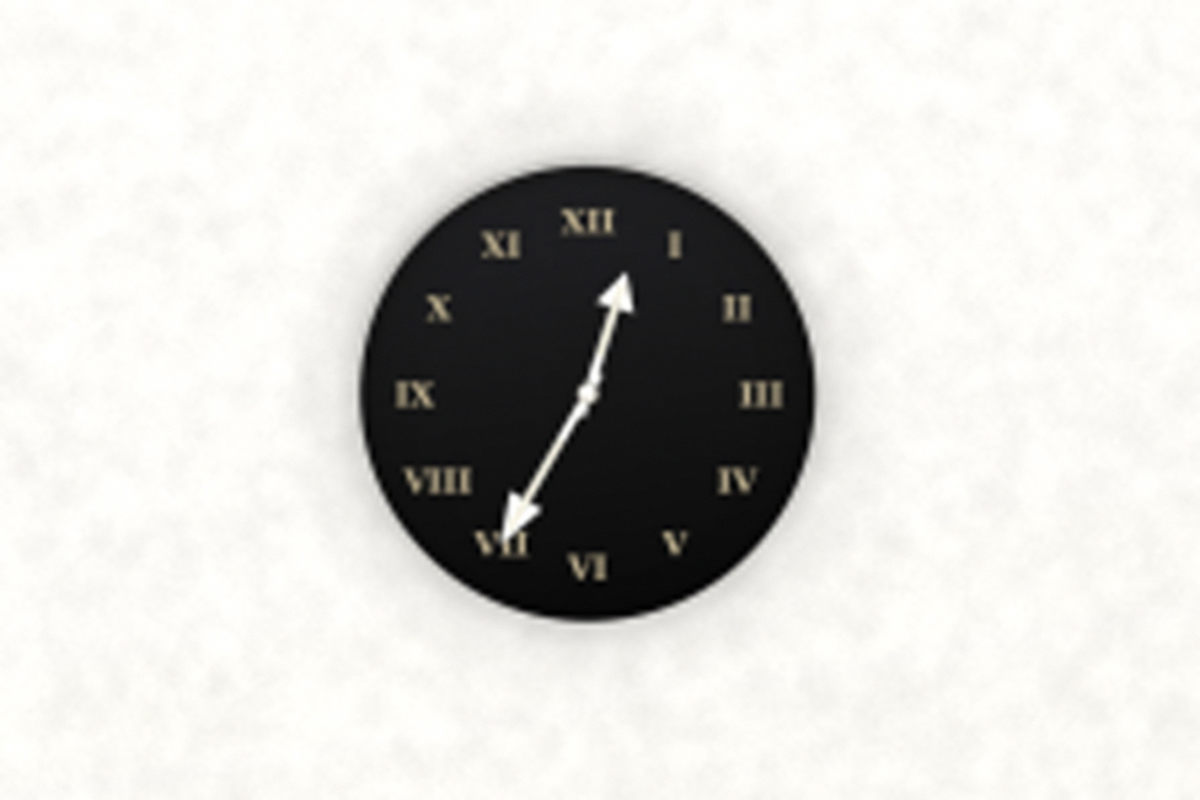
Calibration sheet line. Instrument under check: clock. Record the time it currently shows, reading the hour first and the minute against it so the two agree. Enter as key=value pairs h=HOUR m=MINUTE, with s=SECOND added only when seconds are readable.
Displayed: h=12 m=35
